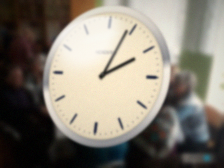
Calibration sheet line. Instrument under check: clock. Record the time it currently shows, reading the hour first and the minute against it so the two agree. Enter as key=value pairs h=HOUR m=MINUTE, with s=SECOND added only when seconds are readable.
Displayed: h=2 m=4
